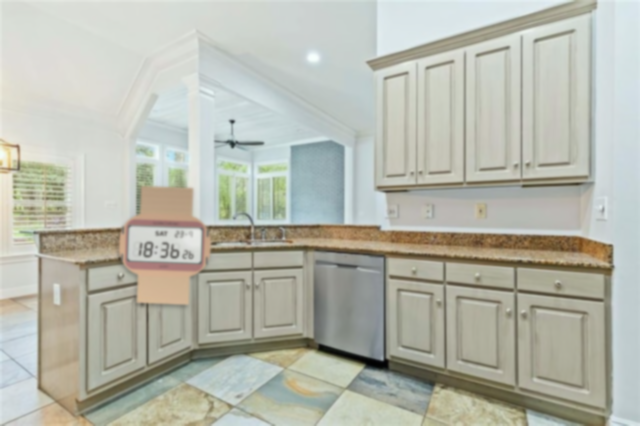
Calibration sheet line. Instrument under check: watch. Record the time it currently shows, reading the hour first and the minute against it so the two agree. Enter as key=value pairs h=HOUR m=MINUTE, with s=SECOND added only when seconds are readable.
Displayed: h=18 m=36
